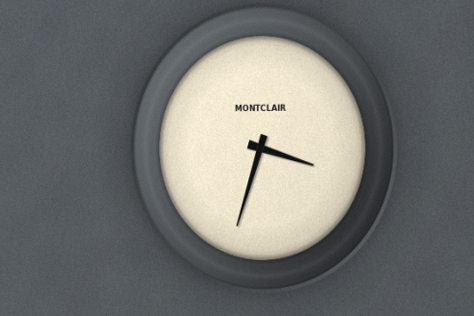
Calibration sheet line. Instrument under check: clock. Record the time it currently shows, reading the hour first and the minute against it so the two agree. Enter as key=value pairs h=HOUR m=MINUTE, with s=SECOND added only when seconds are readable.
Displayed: h=3 m=33
